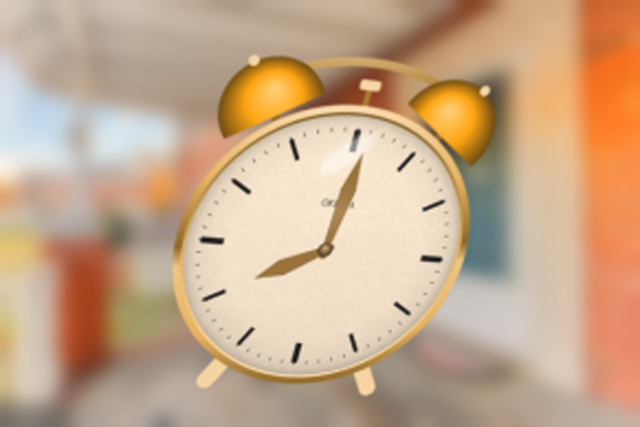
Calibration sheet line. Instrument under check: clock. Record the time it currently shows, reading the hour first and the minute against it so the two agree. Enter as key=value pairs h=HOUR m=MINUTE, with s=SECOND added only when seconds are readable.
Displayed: h=8 m=1
